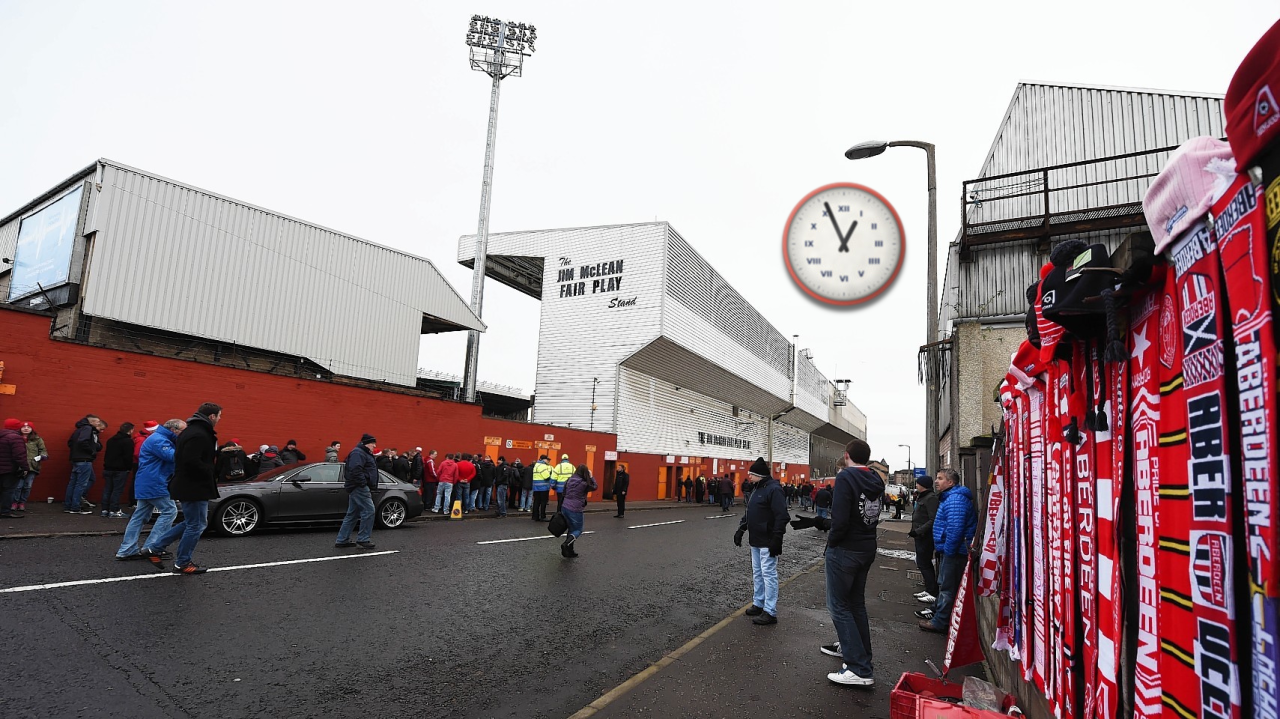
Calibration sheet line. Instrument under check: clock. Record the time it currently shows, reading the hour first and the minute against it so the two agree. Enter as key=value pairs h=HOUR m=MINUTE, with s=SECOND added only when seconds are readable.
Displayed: h=12 m=56
